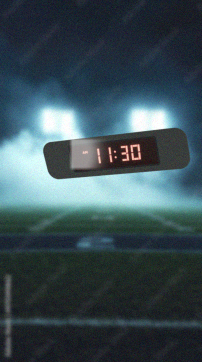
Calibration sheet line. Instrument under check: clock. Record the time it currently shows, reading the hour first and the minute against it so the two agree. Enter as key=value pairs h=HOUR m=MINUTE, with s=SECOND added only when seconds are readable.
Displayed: h=11 m=30
